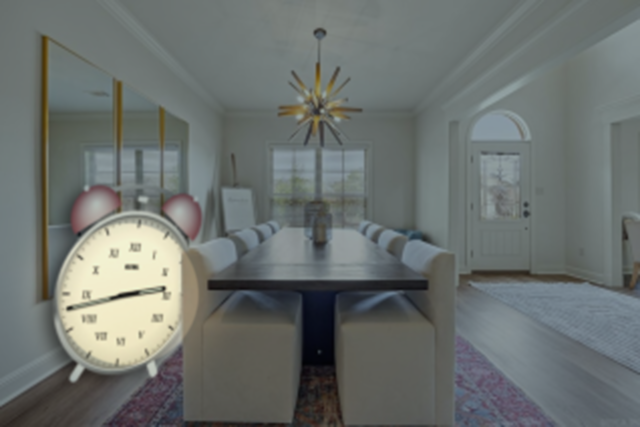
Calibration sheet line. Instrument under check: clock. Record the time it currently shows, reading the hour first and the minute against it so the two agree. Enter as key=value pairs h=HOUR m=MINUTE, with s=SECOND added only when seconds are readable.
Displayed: h=2 m=43
